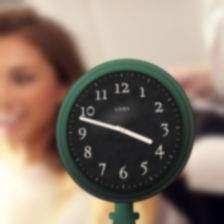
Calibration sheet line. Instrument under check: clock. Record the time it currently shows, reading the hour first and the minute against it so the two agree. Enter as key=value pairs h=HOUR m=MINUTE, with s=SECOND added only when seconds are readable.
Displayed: h=3 m=48
